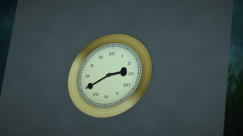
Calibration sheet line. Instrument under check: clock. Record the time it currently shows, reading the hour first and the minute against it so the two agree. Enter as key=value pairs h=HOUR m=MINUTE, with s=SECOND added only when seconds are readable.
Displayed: h=2 m=40
